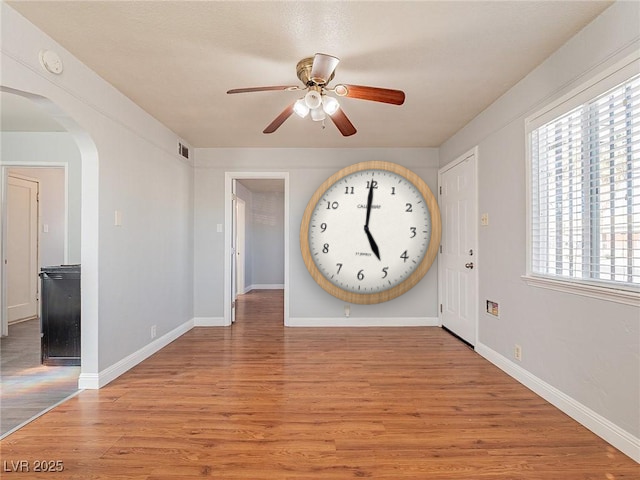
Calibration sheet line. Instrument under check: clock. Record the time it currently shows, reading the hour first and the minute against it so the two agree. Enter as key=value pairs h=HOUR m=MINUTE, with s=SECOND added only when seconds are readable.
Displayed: h=5 m=0
